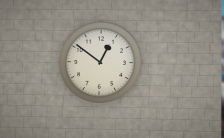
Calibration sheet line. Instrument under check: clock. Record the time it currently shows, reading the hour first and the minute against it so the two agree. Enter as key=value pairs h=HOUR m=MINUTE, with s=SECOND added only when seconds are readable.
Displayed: h=12 m=51
